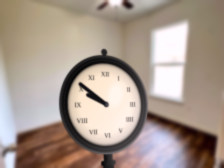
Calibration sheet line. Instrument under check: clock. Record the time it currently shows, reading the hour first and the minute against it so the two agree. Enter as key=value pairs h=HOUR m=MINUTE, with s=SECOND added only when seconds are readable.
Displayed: h=9 m=51
